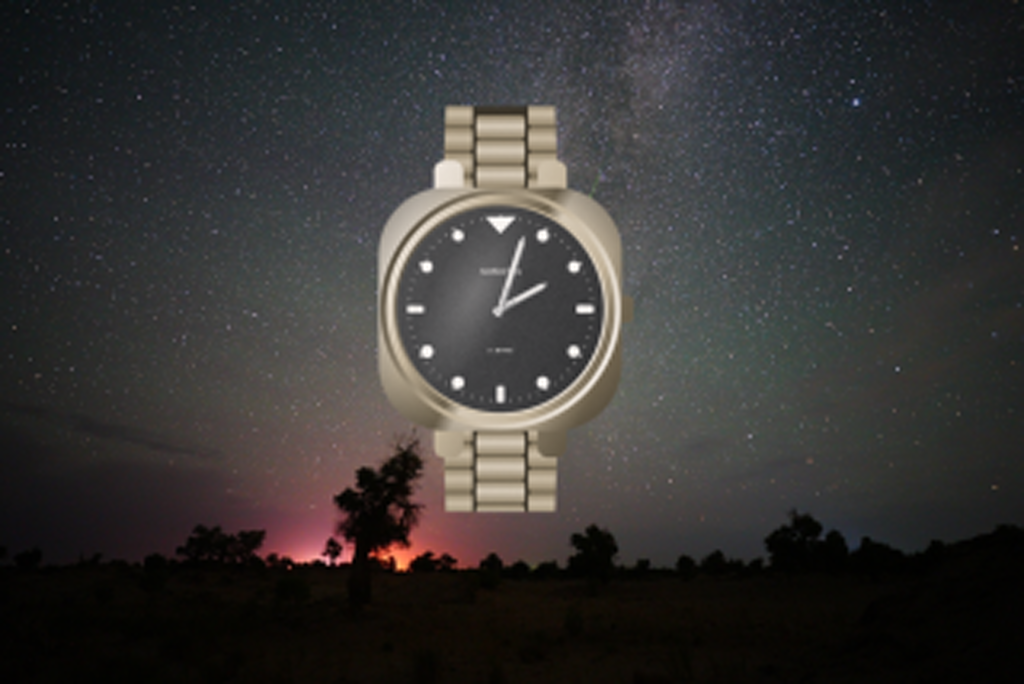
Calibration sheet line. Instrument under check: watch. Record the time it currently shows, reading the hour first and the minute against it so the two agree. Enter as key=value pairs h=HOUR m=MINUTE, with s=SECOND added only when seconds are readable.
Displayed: h=2 m=3
